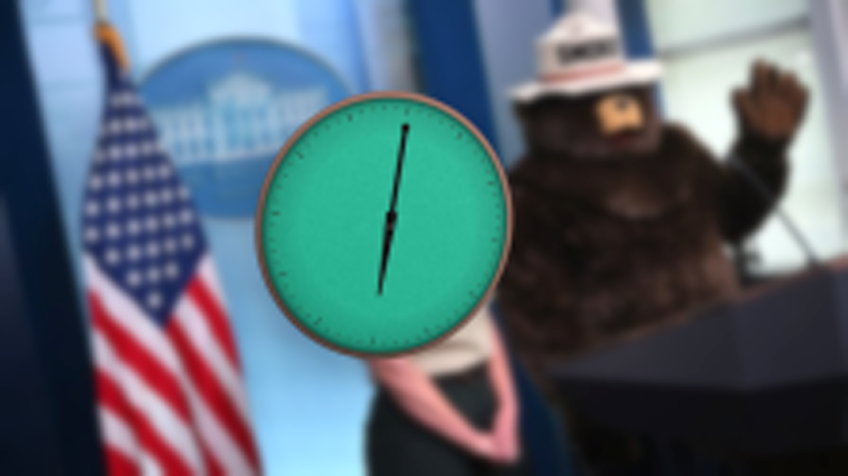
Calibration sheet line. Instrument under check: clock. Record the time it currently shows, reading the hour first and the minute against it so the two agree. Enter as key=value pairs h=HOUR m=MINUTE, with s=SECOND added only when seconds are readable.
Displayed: h=6 m=0
